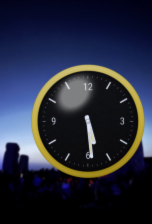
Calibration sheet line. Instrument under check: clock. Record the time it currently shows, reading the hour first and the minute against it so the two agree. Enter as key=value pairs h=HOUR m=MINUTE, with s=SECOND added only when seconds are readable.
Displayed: h=5 m=29
